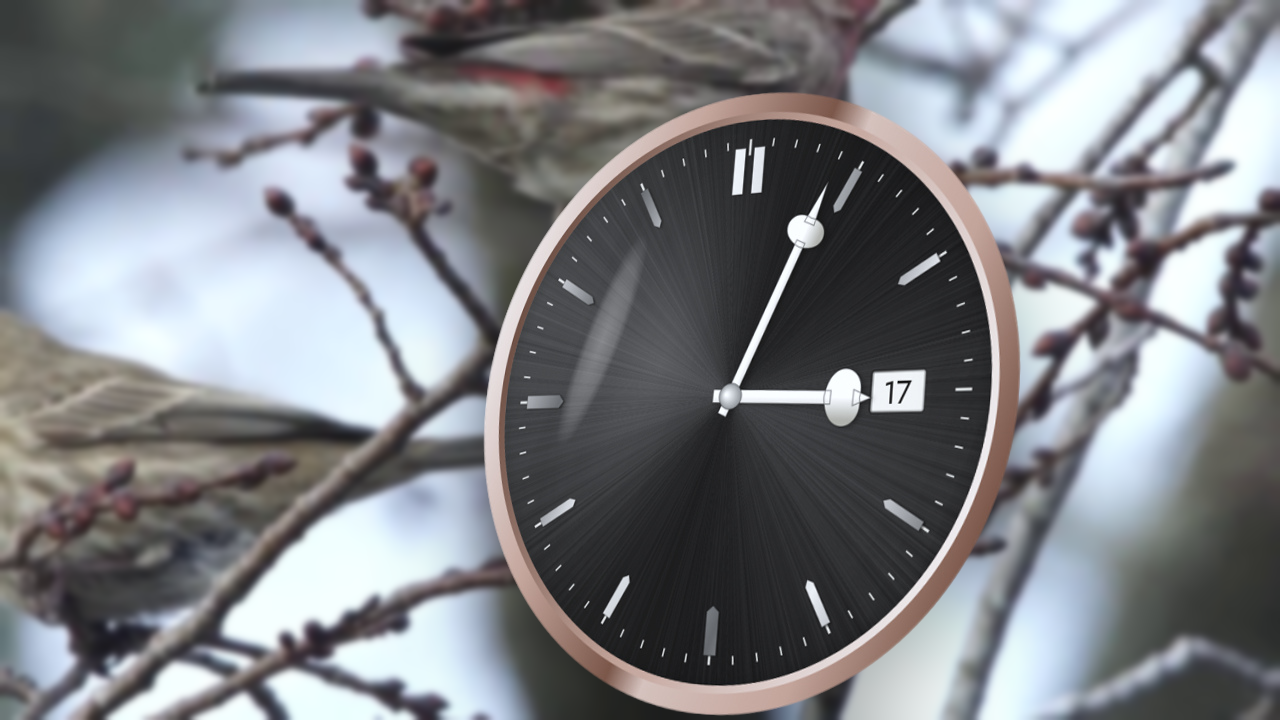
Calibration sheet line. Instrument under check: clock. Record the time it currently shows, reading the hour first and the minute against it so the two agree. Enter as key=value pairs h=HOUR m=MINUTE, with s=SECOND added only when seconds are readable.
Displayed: h=3 m=4
